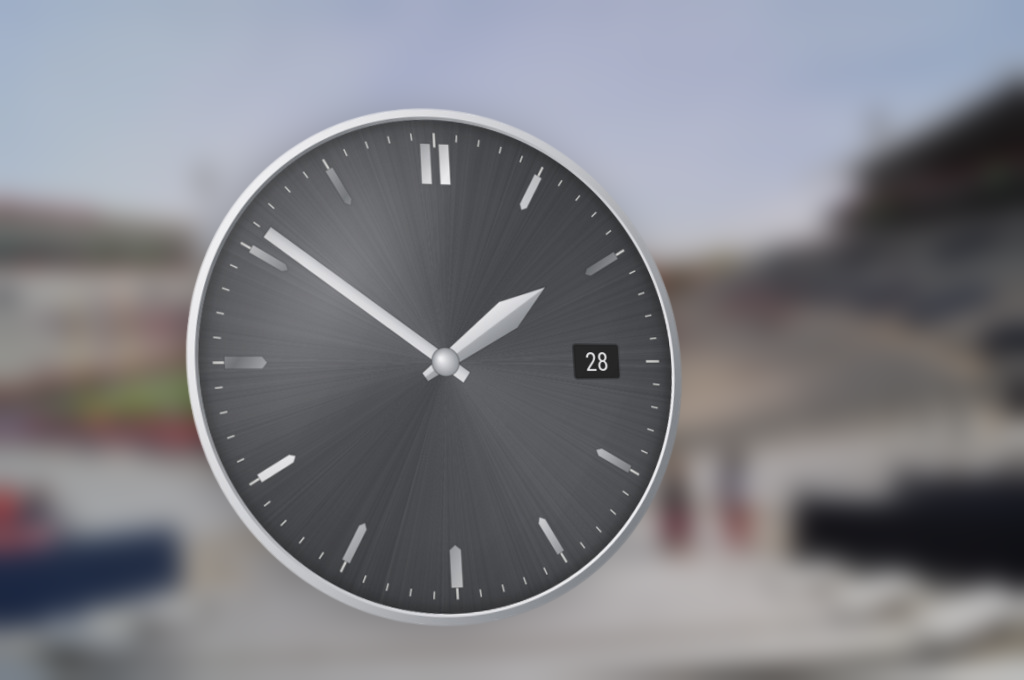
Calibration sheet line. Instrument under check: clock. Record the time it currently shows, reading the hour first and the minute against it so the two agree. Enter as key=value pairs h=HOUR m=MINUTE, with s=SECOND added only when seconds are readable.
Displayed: h=1 m=51
